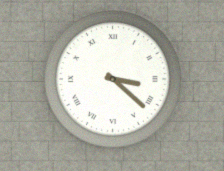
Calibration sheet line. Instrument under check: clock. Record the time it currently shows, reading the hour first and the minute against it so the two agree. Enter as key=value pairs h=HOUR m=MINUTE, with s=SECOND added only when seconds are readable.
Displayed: h=3 m=22
